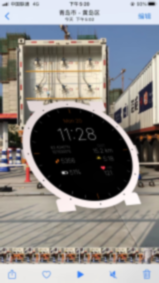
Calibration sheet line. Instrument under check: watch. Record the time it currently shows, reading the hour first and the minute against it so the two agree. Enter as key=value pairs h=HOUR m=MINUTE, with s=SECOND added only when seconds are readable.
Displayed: h=11 m=28
